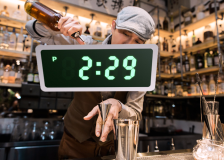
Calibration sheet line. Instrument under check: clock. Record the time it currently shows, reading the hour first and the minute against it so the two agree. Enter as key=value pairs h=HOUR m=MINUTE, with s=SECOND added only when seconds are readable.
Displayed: h=2 m=29
